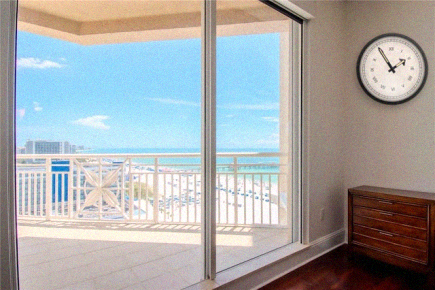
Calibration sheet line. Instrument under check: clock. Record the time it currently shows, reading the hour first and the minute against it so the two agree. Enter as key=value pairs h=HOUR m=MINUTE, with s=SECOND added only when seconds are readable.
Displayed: h=1 m=55
